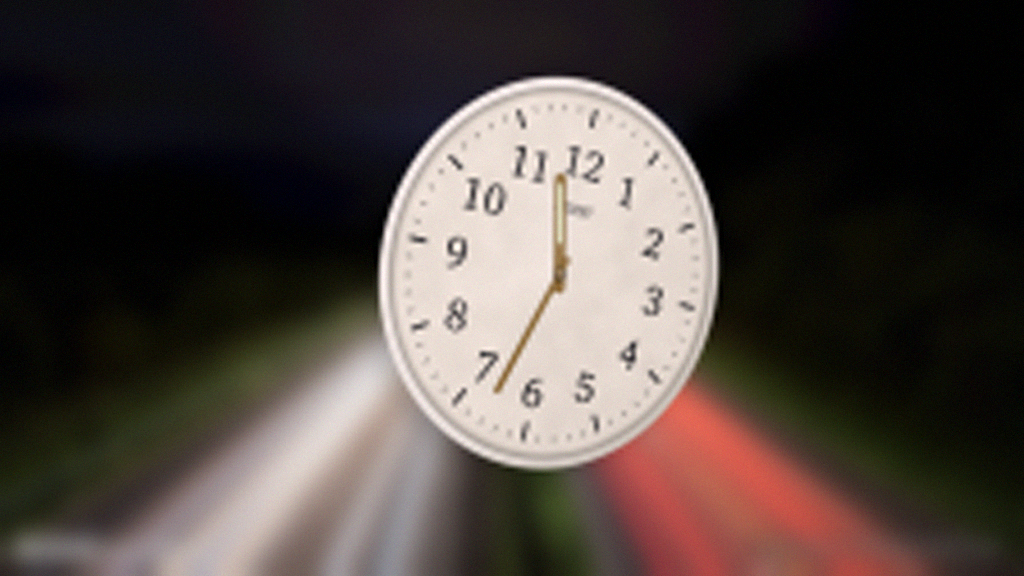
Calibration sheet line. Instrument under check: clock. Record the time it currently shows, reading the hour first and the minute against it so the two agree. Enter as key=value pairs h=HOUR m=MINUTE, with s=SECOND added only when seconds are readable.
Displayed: h=11 m=33
